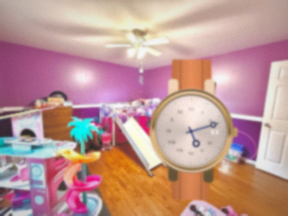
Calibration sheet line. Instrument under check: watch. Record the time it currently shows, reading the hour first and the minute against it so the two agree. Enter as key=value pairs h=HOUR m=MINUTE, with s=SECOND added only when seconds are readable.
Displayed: h=5 m=12
